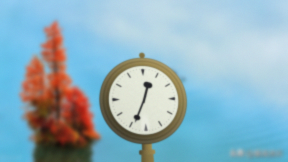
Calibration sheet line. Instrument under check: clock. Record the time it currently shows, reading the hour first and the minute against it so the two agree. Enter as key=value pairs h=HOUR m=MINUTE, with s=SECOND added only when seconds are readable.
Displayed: h=12 m=34
